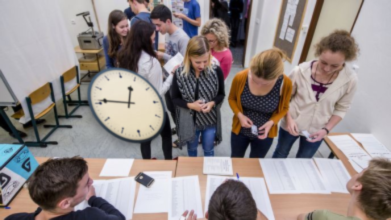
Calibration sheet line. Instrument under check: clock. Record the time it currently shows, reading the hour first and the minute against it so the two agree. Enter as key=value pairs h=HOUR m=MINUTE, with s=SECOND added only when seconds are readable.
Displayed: h=12 m=46
